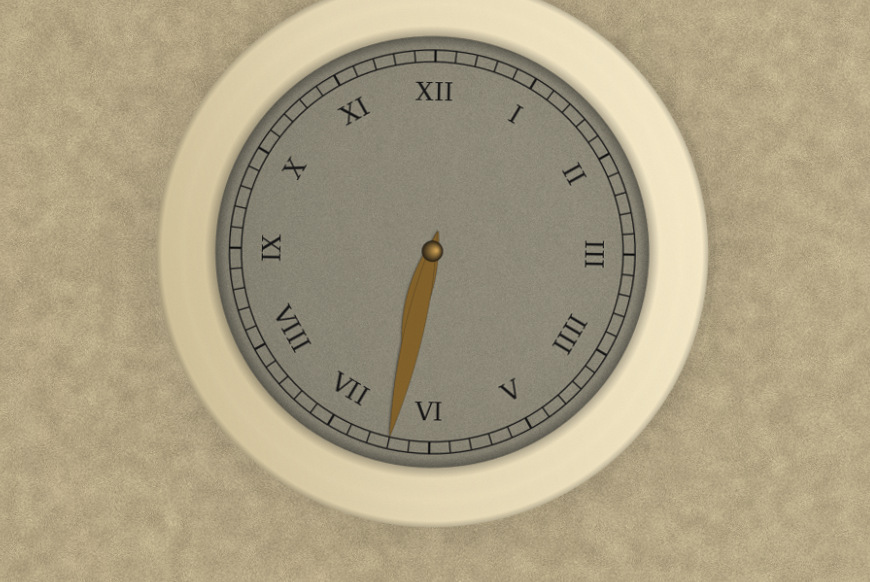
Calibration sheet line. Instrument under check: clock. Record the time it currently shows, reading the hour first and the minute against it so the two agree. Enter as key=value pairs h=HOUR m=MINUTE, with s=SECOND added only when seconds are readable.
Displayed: h=6 m=32
